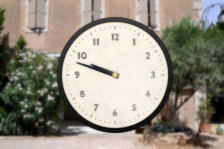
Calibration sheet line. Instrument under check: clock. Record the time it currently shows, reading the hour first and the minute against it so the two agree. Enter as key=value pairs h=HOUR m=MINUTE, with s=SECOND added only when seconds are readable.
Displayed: h=9 m=48
